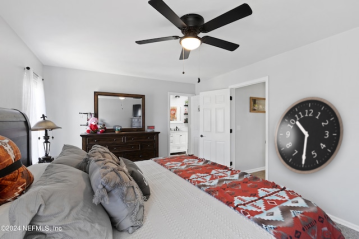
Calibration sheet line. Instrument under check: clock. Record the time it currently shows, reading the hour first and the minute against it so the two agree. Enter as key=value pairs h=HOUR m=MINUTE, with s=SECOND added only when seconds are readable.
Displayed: h=10 m=30
